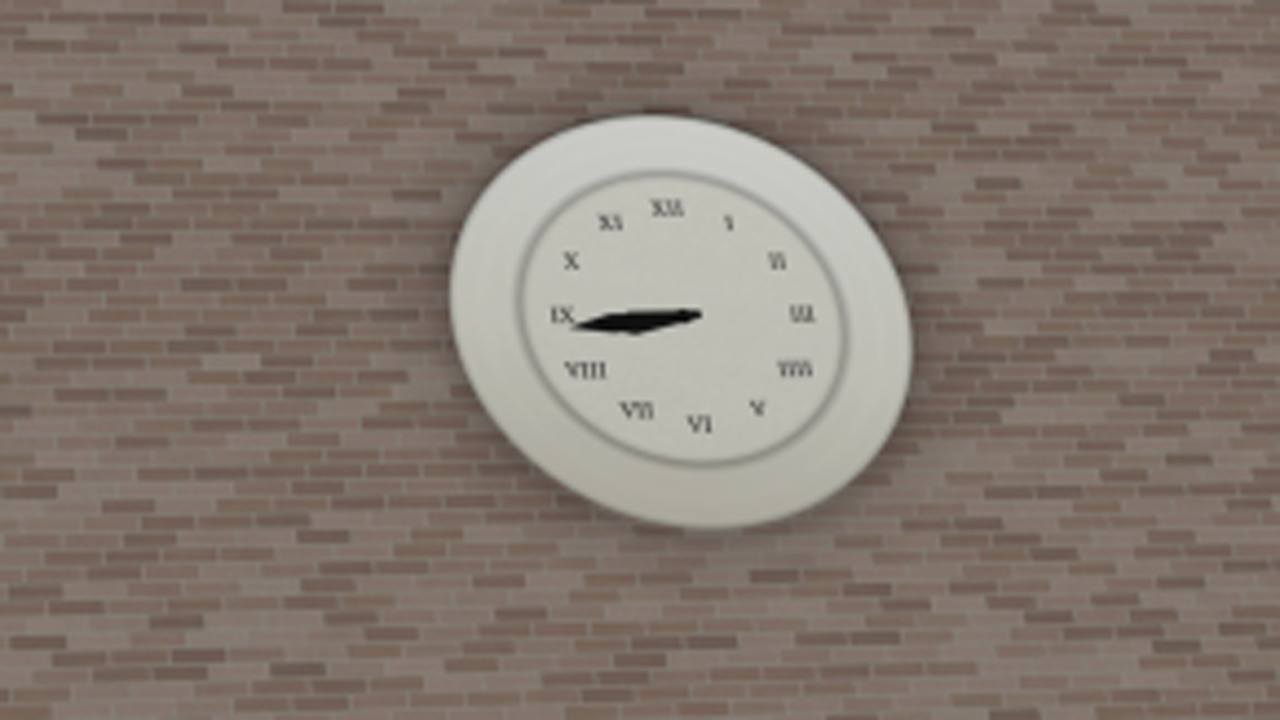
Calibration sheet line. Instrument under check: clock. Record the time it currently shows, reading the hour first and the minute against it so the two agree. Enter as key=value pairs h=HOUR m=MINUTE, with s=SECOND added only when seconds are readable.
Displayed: h=8 m=44
